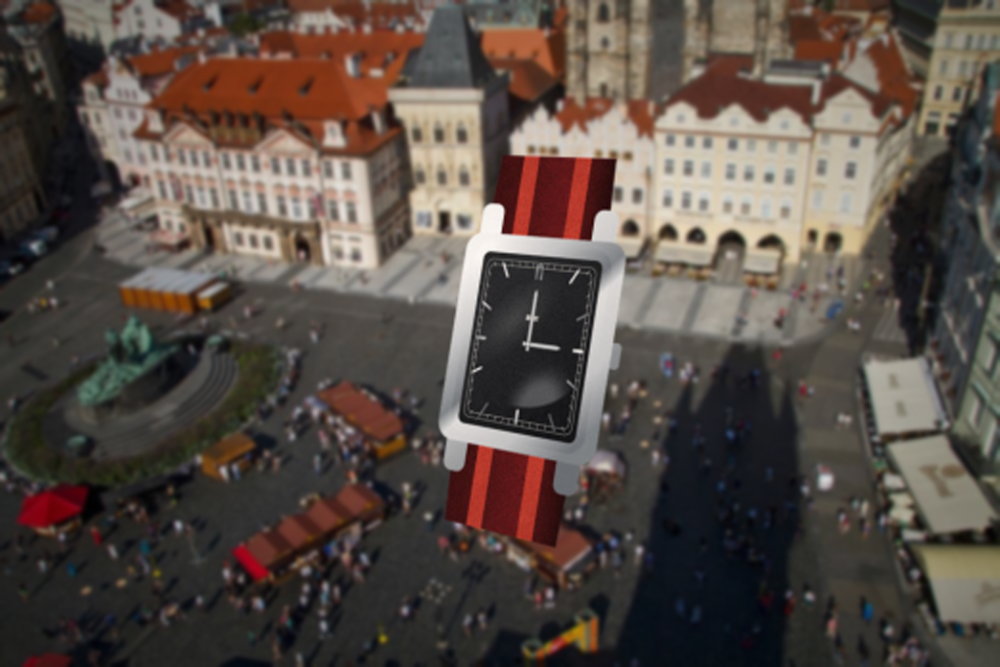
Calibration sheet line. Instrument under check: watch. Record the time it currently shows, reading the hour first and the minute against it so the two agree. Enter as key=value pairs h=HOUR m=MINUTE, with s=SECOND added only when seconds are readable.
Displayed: h=3 m=0
